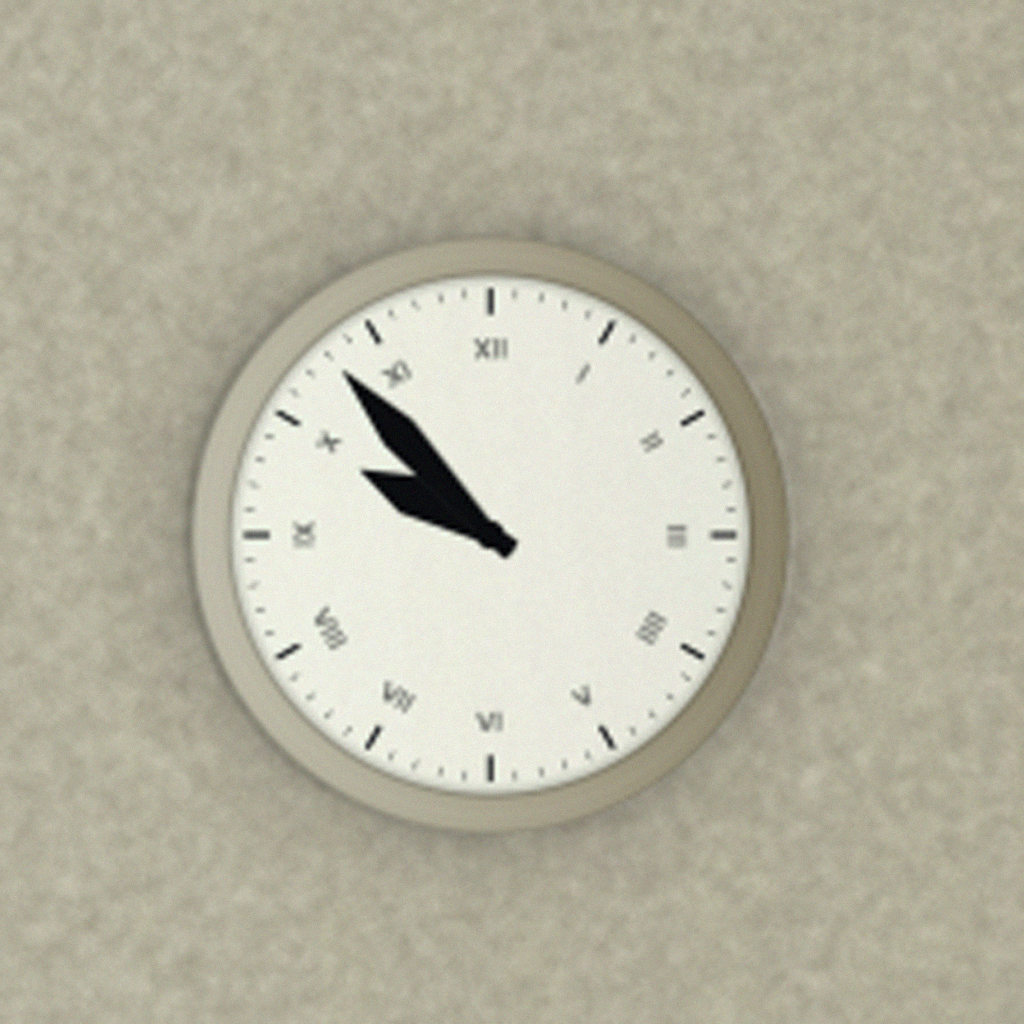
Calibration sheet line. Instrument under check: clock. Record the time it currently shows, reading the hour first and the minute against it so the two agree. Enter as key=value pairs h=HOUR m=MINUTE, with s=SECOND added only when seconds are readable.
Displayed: h=9 m=53
